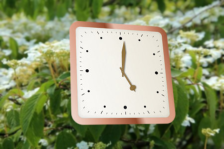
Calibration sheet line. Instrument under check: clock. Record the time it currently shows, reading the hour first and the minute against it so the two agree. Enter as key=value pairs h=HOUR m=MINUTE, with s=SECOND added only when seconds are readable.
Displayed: h=5 m=1
